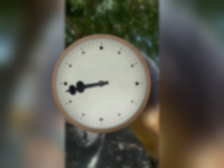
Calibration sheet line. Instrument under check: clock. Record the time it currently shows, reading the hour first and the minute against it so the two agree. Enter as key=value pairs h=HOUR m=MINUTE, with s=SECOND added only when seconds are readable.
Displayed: h=8 m=43
